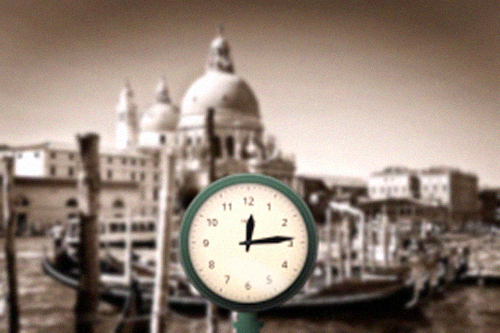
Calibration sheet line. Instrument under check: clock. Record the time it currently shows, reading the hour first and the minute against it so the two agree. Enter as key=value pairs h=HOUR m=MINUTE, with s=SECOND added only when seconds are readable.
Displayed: h=12 m=14
